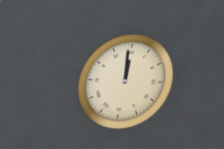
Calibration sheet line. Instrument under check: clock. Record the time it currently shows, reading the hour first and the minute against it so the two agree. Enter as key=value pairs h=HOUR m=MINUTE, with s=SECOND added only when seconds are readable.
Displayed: h=11 m=59
